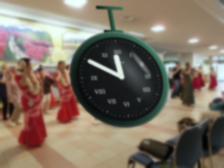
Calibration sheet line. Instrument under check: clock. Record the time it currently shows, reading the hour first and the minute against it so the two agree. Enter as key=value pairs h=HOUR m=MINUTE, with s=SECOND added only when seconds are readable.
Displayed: h=11 m=50
